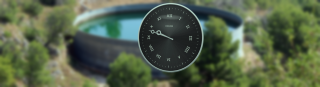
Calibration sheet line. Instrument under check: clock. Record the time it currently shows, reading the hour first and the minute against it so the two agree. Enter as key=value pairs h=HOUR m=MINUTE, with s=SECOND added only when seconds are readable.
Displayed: h=9 m=48
